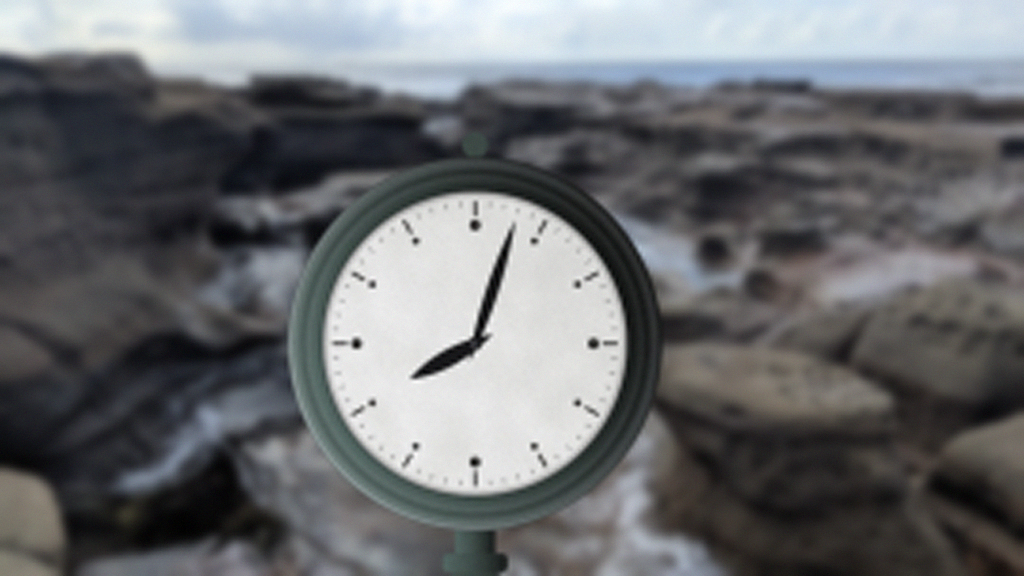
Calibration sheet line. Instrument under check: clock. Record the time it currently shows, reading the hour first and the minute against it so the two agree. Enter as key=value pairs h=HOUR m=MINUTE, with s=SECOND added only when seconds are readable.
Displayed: h=8 m=3
